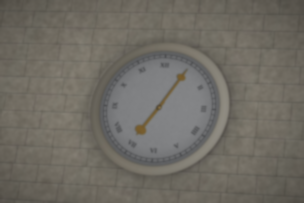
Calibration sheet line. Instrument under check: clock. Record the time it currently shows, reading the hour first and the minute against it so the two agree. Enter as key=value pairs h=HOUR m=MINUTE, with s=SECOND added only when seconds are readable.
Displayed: h=7 m=5
